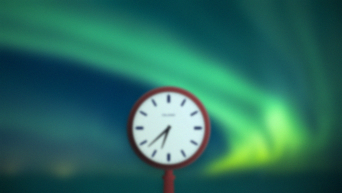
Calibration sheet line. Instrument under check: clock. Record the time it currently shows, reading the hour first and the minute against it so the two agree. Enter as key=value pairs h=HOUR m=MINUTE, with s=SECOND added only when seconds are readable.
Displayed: h=6 m=38
